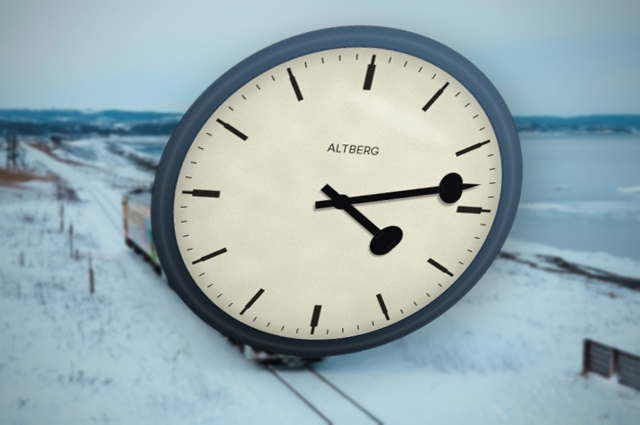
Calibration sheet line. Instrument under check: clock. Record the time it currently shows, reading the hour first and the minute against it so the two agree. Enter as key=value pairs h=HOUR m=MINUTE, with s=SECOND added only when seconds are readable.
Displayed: h=4 m=13
